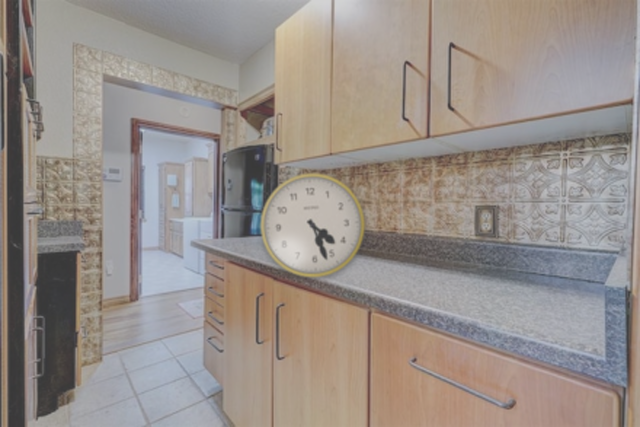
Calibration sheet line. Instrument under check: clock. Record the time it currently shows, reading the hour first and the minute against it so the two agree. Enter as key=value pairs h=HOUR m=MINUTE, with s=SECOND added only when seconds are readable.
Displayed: h=4 m=27
